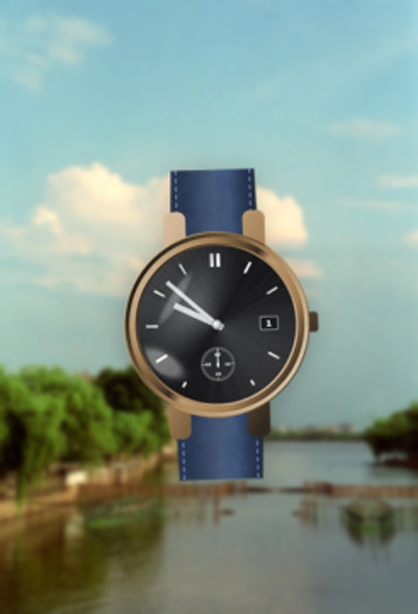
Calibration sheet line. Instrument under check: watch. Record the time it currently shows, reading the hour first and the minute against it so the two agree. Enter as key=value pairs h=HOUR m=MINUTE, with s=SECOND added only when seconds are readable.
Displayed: h=9 m=52
